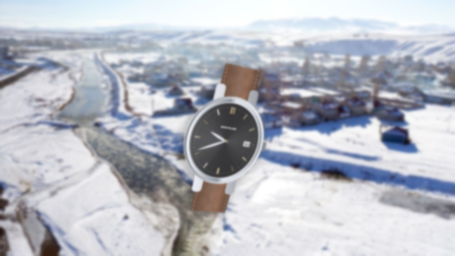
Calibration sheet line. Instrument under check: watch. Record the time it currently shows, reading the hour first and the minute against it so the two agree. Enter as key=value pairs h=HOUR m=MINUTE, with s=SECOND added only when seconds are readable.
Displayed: h=9 m=41
